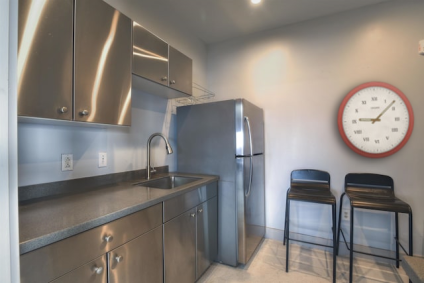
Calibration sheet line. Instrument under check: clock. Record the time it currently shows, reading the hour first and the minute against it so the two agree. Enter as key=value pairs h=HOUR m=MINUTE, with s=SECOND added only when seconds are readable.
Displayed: h=9 m=8
